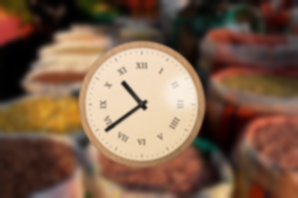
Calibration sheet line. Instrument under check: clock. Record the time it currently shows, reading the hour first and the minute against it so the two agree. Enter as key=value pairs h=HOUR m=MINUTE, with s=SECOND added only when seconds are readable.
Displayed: h=10 m=39
